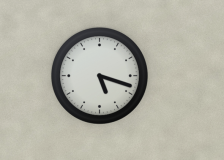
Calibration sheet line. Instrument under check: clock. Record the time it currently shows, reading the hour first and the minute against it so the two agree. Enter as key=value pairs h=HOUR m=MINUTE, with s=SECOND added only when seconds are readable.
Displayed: h=5 m=18
